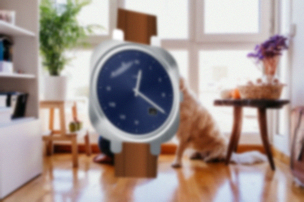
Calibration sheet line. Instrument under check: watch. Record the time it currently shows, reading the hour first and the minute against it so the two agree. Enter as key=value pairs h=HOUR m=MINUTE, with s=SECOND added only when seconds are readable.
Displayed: h=12 m=20
